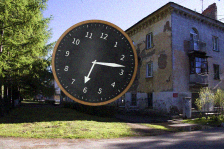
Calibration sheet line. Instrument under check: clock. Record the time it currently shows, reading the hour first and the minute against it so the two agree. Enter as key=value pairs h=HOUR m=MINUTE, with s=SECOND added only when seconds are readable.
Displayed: h=6 m=13
